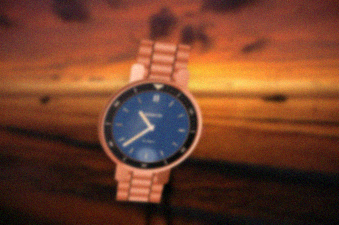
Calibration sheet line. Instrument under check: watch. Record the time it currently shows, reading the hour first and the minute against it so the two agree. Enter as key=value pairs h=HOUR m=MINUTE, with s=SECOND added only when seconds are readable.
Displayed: h=10 m=38
